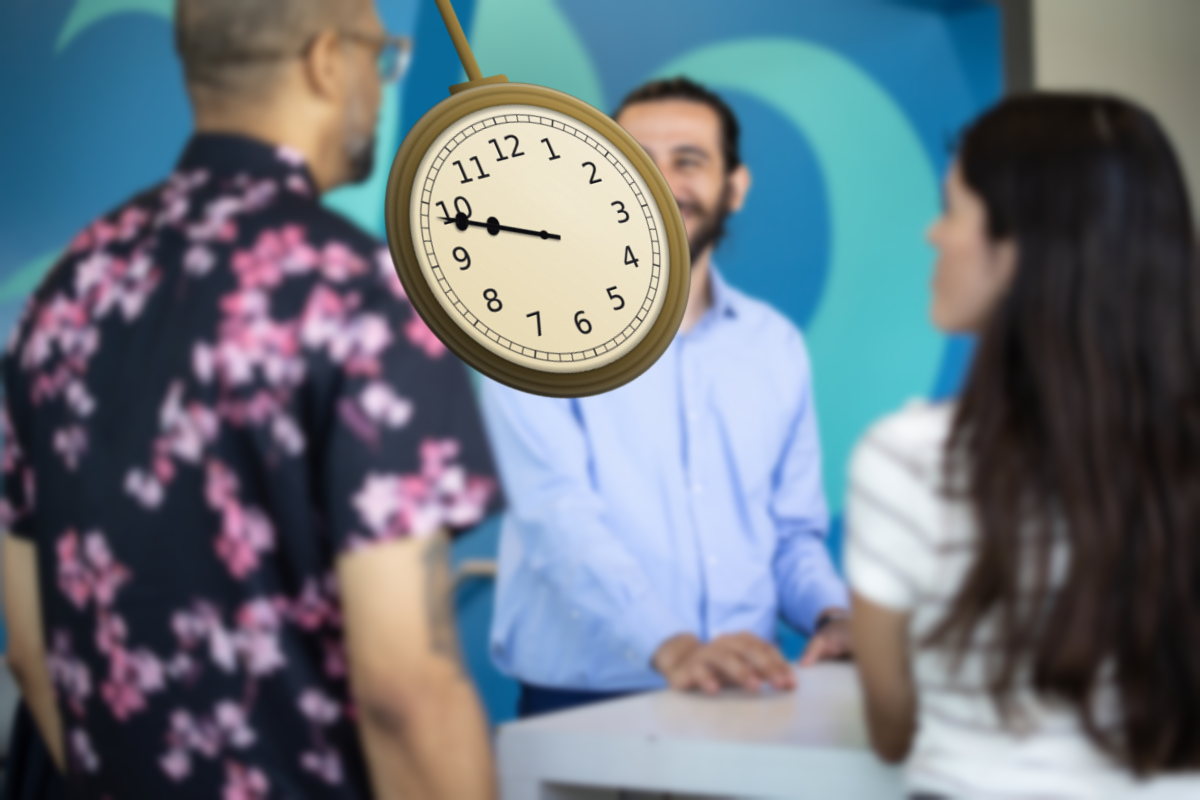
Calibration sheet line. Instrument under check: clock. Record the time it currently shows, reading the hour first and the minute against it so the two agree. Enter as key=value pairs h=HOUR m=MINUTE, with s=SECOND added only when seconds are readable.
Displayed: h=9 m=49
